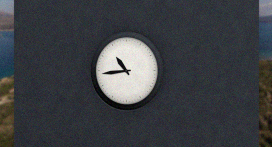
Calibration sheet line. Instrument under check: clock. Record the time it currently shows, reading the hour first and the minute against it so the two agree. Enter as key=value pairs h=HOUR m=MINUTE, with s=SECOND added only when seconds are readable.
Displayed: h=10 m=44
